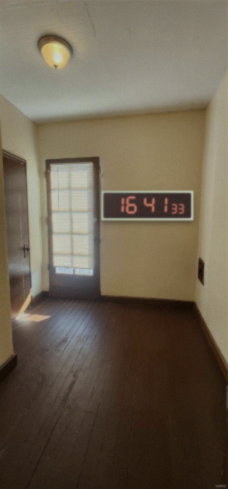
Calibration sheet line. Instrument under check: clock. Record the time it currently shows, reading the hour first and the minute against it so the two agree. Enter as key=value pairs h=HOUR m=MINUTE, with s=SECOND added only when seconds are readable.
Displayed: h=16 m=41
